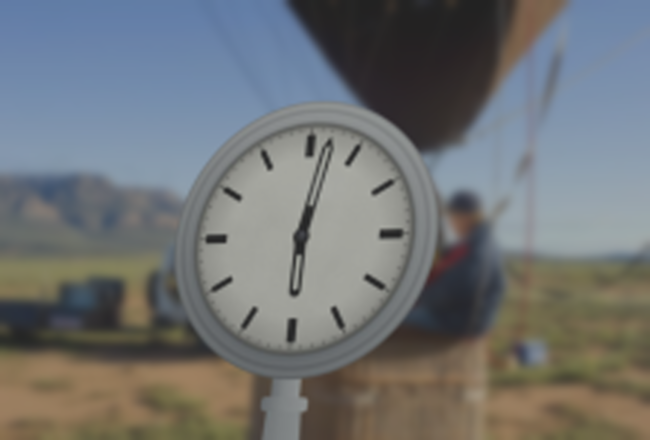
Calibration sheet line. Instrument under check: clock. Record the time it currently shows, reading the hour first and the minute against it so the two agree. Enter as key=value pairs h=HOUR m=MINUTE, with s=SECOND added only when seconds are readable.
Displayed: h=6 m=2
